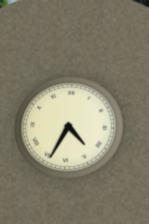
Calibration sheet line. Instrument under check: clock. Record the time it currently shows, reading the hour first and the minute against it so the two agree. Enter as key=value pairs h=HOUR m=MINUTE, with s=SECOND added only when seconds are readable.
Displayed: h=4 m=34
